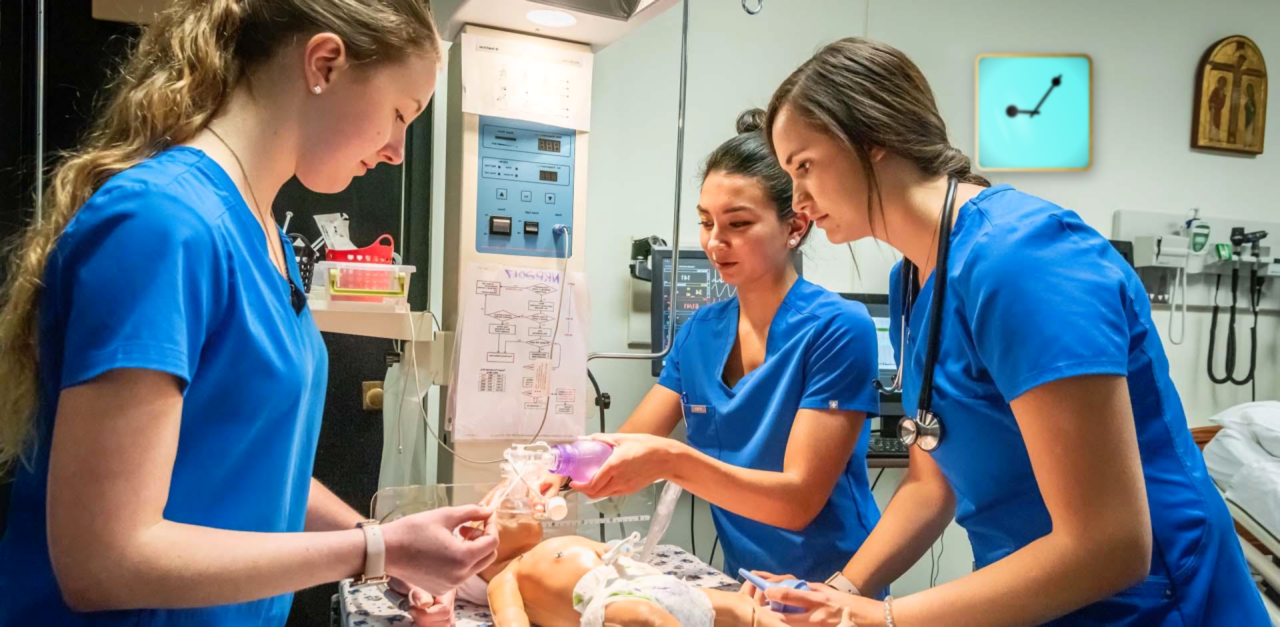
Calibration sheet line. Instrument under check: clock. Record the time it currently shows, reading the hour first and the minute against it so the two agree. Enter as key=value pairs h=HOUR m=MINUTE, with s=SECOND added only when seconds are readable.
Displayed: h=9 m=6
